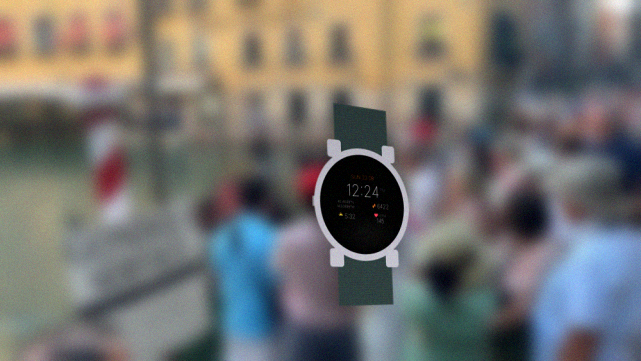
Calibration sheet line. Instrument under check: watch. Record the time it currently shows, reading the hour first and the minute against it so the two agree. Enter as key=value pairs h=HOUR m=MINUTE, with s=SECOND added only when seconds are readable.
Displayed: h=12 m=24
